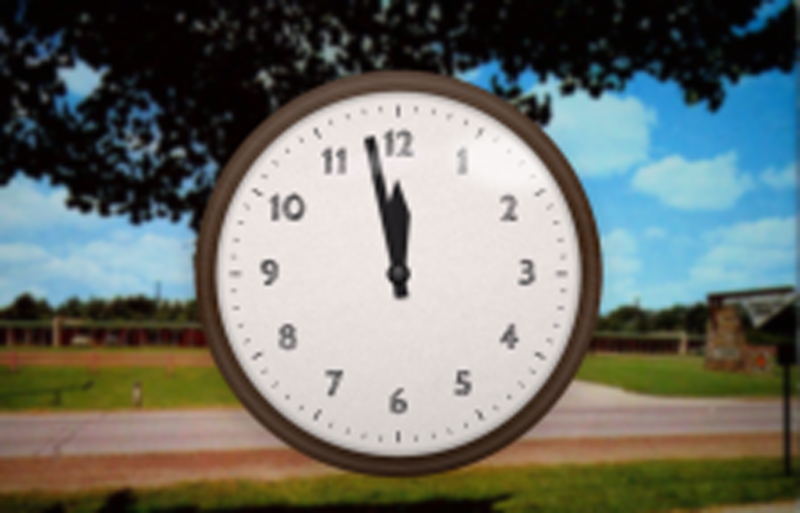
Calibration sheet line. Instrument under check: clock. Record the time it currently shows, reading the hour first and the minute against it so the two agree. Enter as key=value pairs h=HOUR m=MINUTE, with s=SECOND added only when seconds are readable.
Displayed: h=11 m=58
